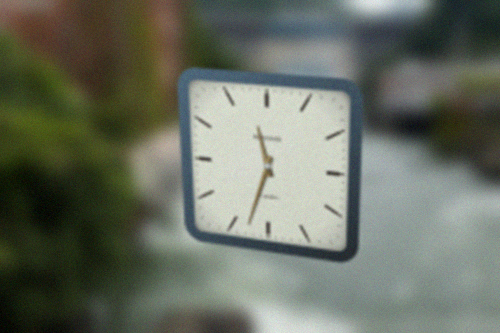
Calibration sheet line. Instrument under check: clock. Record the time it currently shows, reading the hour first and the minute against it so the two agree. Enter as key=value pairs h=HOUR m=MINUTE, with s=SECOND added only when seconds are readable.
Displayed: h=11 m=33
